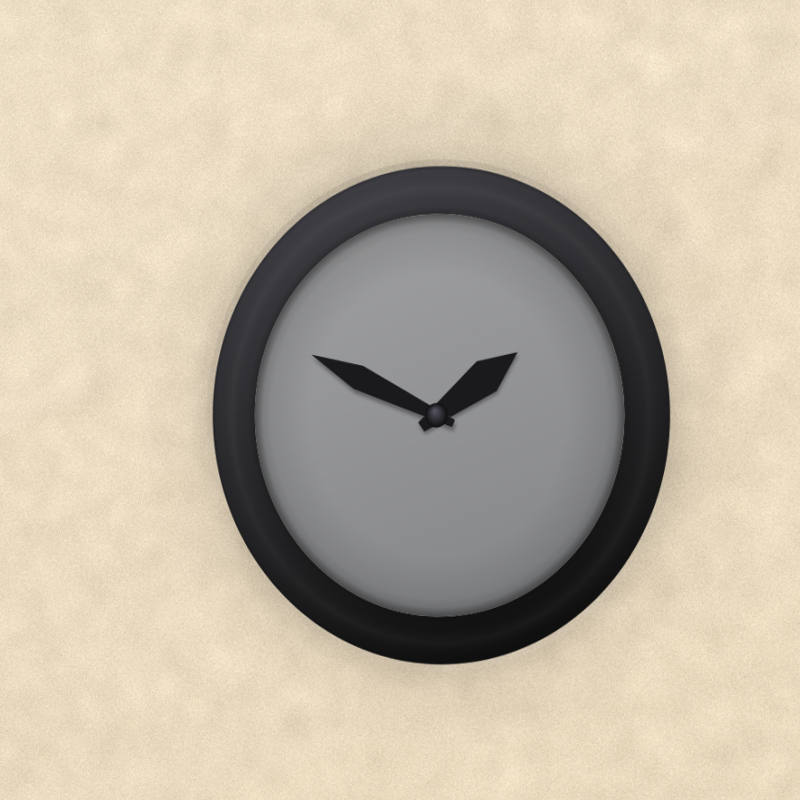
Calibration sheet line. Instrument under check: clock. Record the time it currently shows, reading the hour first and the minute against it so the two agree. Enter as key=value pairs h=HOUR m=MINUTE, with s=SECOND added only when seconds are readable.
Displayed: h=1 m=49
